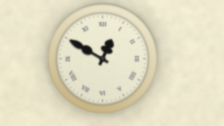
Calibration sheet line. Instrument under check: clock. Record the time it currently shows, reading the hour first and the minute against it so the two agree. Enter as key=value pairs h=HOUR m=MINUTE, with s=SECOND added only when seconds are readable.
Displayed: h=12 m=50
